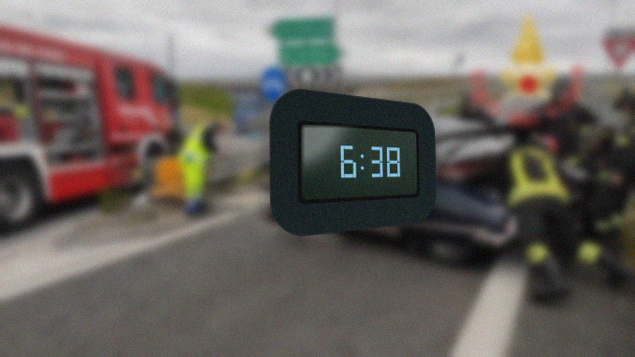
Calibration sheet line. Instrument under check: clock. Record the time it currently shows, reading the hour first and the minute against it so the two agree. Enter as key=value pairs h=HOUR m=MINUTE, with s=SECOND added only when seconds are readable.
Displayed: h=6 m=38
